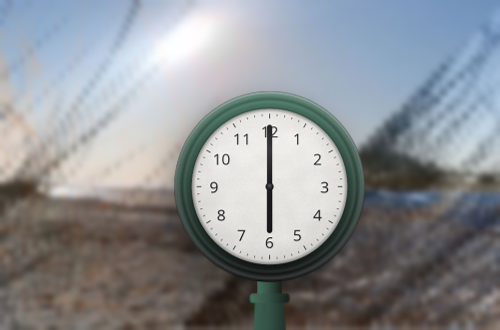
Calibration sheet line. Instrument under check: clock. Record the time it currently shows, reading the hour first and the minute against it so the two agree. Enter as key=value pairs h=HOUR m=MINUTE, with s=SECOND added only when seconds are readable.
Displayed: h=6 m=0
